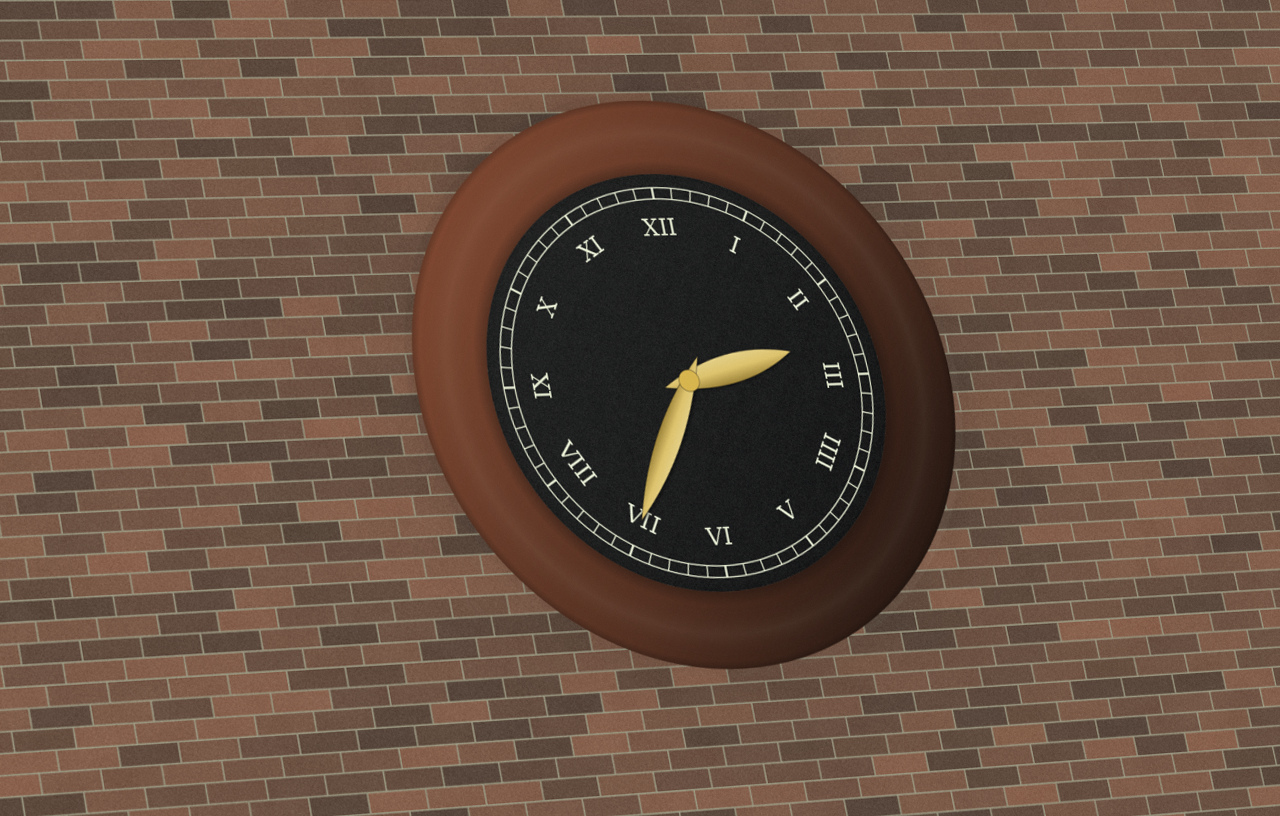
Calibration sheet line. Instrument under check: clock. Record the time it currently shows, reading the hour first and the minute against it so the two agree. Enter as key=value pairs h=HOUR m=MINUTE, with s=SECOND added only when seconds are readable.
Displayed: h=2 m=35
